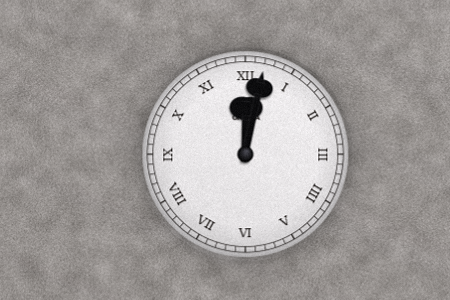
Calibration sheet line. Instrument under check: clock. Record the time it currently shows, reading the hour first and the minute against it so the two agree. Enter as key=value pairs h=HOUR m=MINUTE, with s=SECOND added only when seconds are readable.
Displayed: h=12 m=2
